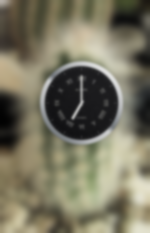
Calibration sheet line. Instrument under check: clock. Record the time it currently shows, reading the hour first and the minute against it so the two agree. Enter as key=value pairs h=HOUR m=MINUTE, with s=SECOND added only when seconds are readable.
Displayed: h=7 m=0
